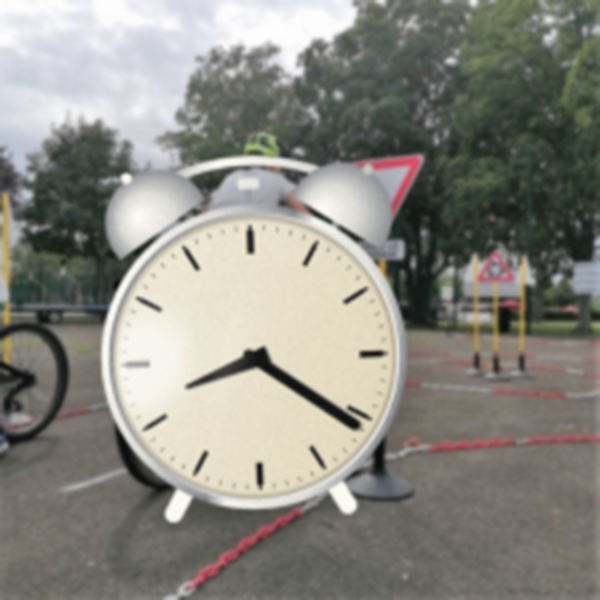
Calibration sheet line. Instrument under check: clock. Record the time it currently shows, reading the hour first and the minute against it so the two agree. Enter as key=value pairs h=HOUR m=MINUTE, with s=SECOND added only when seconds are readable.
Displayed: h=8 m=21
